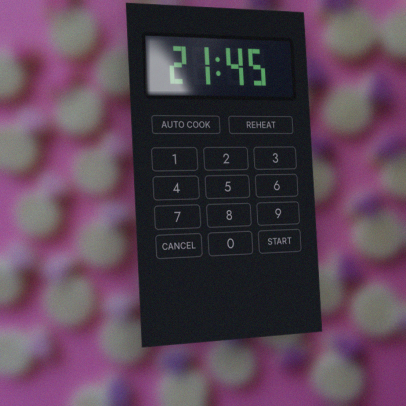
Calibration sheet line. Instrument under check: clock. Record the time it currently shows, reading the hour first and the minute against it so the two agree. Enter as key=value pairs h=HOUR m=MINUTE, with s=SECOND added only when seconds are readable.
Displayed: h=21 m=45
